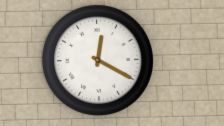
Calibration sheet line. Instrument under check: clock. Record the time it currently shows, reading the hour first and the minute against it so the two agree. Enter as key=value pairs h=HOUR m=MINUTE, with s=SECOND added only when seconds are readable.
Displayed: h=12 m=20
